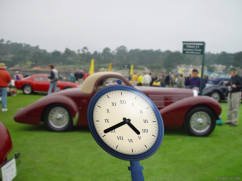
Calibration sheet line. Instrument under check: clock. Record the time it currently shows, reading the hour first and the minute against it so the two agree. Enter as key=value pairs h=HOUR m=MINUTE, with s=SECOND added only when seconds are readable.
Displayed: h=4 m=41
